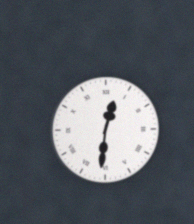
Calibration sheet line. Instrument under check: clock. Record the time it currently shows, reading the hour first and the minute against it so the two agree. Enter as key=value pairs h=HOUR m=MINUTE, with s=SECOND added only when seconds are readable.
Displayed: h=12 m=31
